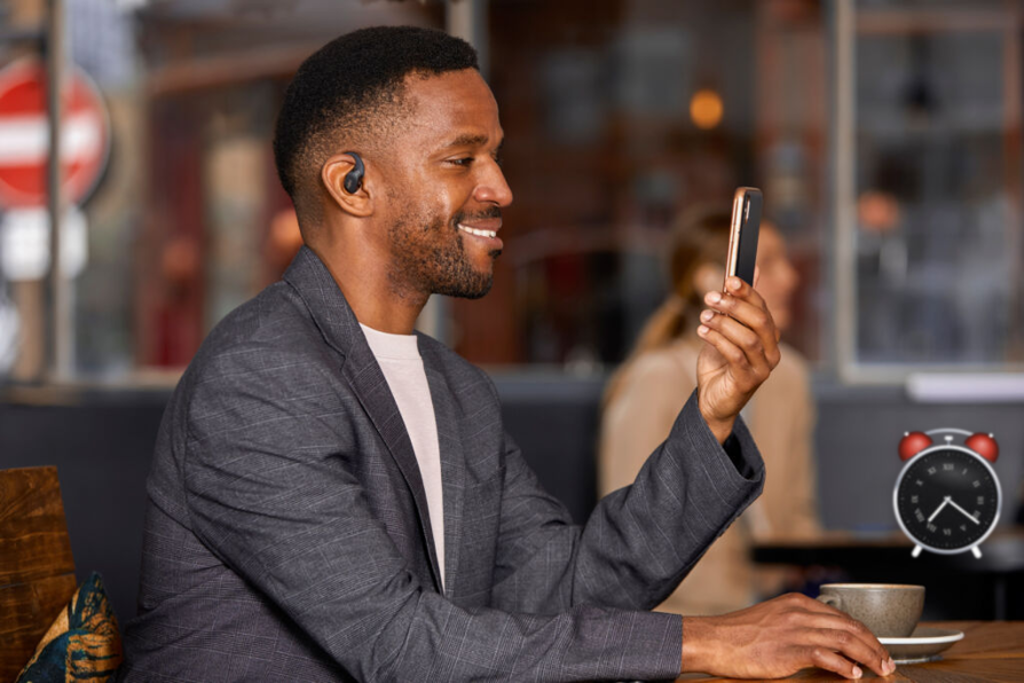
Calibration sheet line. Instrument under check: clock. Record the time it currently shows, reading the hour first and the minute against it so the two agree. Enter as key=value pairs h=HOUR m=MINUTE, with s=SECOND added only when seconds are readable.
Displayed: h=7 m=21
